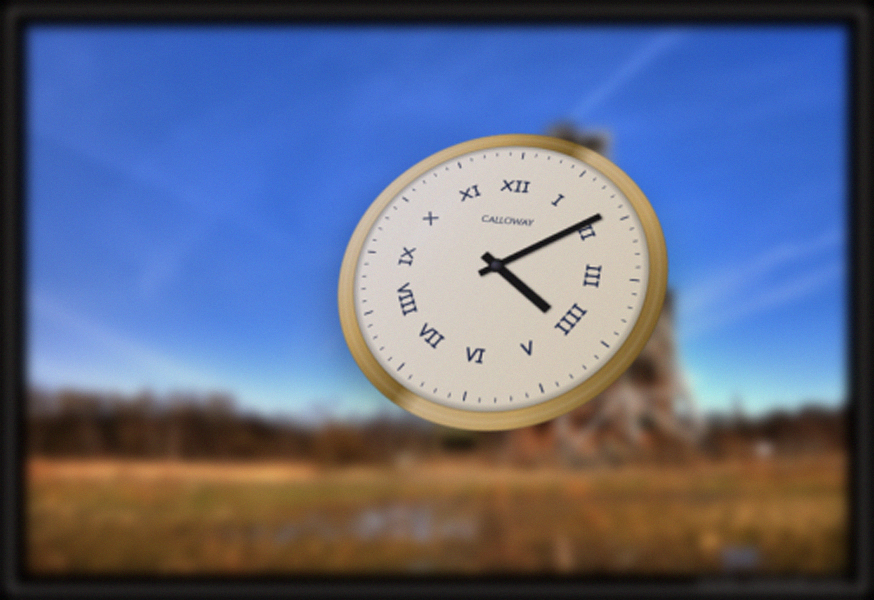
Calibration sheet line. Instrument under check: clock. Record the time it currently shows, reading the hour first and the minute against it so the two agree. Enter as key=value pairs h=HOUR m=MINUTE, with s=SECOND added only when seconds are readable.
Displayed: h=4 m=9
